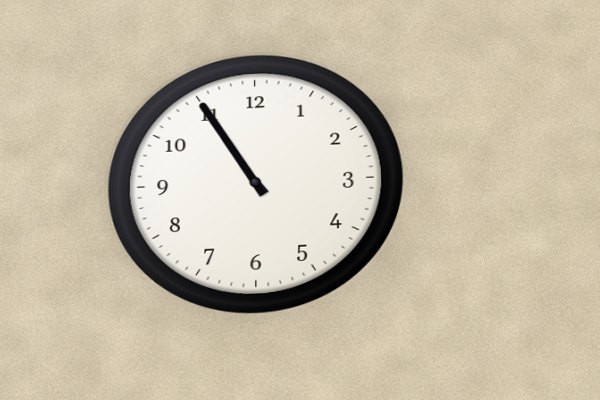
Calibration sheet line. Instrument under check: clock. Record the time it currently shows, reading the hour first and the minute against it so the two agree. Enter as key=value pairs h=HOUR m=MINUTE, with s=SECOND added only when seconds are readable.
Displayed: h=10 m=55
